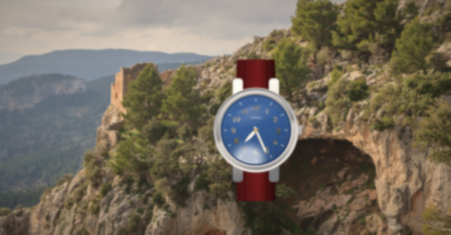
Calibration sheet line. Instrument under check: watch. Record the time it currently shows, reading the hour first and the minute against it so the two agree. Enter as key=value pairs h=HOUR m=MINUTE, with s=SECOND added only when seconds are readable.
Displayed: h=7 m=26
